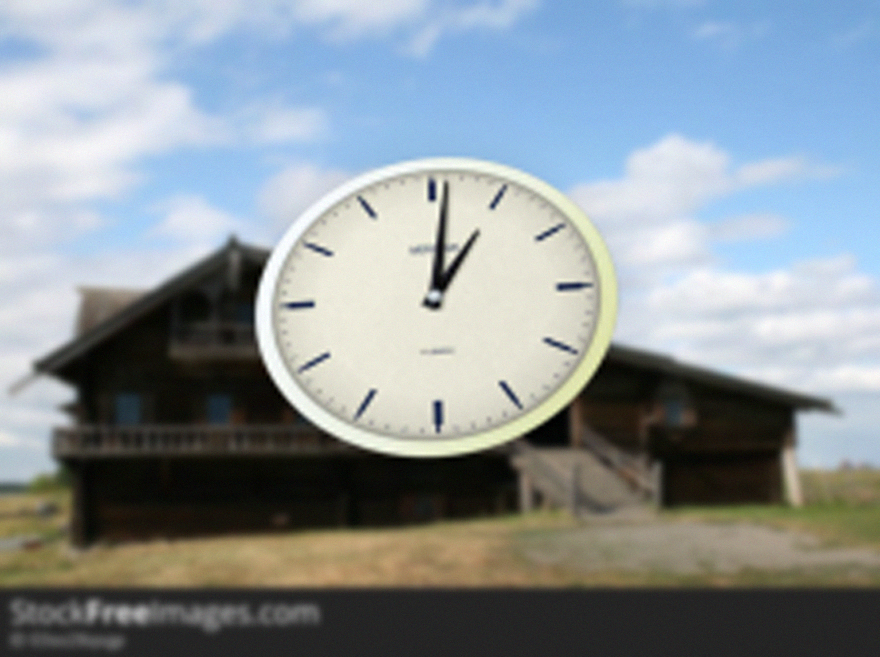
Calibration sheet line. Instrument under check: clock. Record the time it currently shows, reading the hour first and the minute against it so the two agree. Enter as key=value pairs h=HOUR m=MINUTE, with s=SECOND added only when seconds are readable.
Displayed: h=1 m=1
